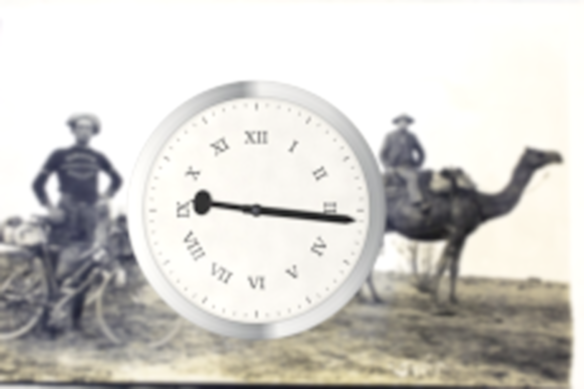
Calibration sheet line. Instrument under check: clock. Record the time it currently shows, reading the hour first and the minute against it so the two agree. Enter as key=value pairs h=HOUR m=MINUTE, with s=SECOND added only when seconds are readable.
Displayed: h=9 m=16
